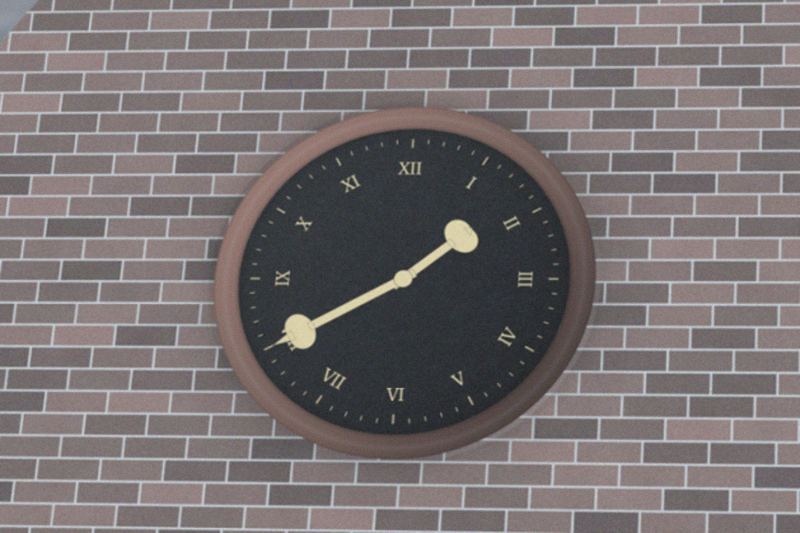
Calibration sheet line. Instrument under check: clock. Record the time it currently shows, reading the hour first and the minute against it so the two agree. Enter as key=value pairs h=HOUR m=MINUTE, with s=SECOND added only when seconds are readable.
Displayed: h=1 m=40
